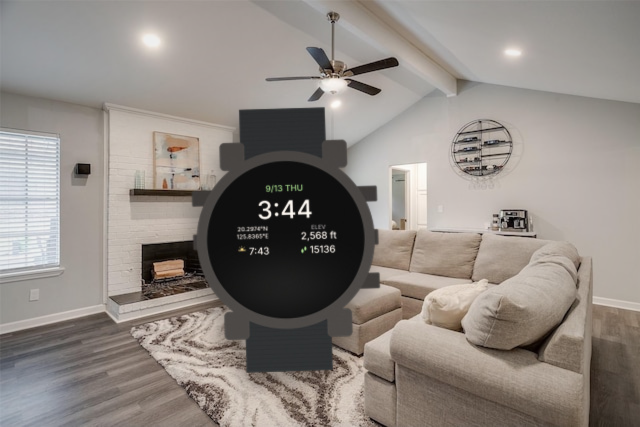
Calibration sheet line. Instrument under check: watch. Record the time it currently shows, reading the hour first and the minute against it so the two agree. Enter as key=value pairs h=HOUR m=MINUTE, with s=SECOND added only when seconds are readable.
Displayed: h=3 m=44
